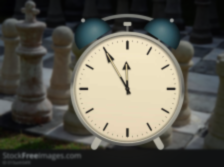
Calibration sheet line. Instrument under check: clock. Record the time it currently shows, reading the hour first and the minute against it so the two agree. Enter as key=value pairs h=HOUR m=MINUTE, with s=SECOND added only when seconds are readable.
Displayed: h=11 m=55
